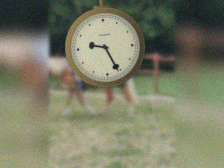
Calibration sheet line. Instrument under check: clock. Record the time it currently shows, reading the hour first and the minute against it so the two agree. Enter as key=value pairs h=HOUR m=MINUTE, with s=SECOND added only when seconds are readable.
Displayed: h=9 m=26
